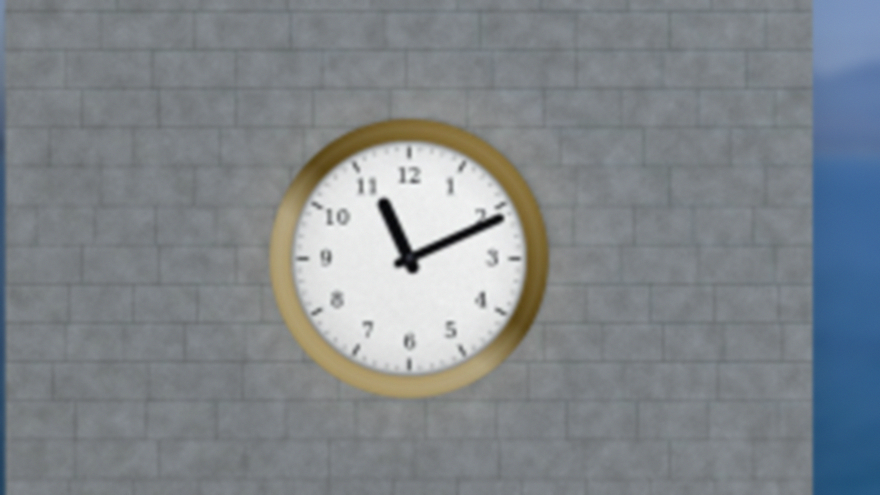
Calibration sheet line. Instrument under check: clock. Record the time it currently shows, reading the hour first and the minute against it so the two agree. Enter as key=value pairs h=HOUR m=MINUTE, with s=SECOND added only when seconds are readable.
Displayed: h=11 m=11
